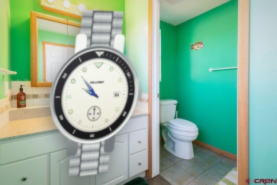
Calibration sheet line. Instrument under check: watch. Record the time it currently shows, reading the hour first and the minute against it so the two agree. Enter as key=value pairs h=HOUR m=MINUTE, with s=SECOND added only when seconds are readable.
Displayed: h=9 m=53
